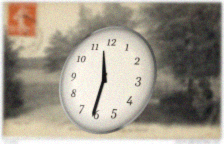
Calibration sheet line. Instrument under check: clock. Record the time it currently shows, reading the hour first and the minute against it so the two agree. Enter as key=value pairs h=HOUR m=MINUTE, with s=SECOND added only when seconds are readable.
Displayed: h=11 m=31
